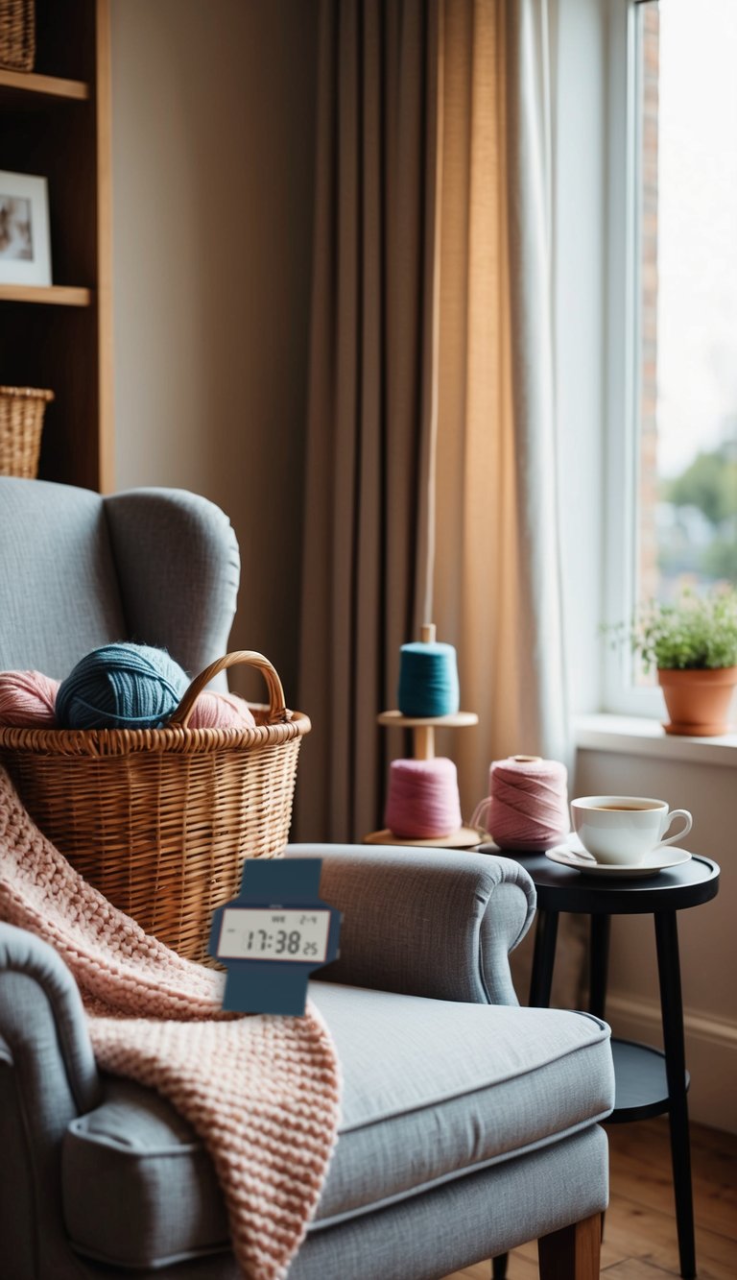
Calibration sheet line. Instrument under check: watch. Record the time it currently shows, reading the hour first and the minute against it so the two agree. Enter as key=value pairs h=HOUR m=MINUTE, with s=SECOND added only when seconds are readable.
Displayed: h=17 m=38
